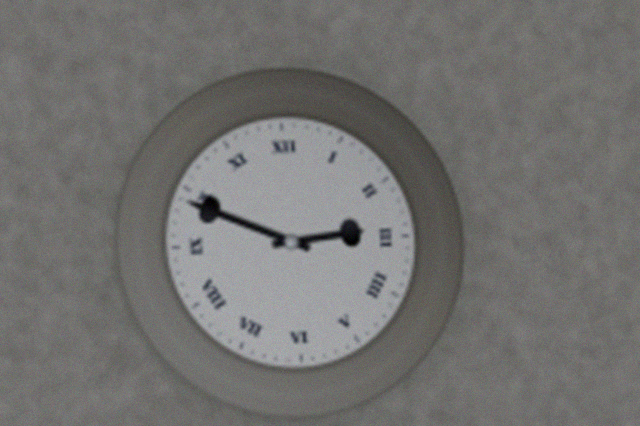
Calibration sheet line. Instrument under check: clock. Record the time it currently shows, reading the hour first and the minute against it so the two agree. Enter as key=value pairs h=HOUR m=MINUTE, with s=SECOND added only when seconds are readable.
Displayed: h=2 m=49
